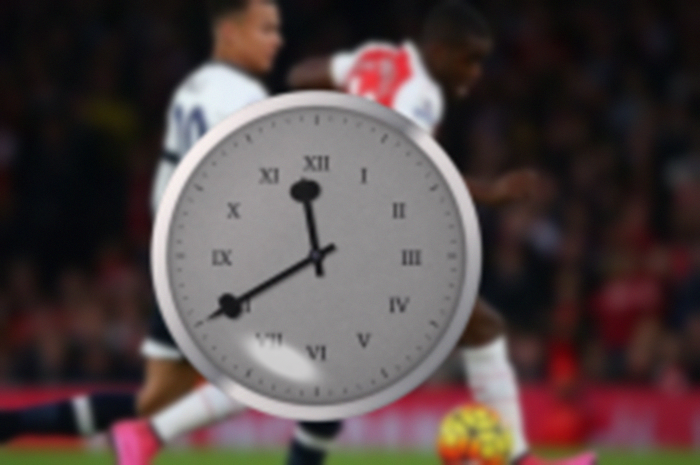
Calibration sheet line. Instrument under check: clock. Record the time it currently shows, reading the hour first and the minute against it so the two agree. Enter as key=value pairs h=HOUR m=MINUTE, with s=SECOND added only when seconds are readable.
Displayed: h=11 m=40
